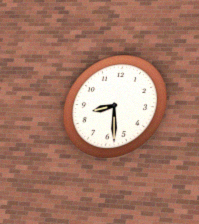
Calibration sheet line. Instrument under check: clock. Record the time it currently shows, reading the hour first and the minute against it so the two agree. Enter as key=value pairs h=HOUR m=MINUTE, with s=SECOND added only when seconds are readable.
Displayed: h=8 m=28
